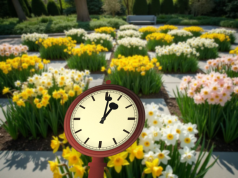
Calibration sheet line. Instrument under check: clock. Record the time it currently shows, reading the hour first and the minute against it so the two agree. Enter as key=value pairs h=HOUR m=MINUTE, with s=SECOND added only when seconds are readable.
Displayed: h=1 m=1
